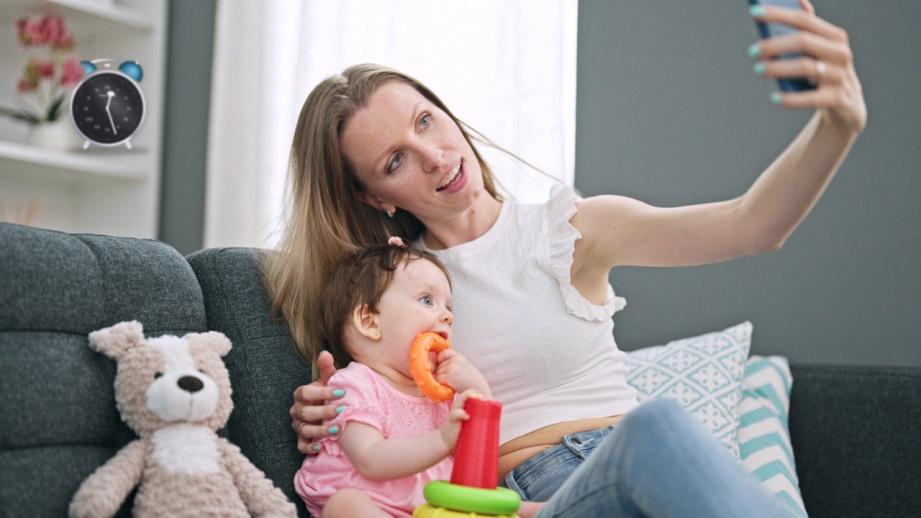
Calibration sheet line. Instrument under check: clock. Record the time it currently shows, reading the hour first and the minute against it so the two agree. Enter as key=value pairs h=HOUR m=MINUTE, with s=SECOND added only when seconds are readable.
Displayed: h=12 m=27
